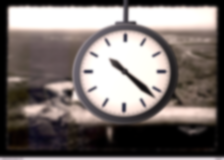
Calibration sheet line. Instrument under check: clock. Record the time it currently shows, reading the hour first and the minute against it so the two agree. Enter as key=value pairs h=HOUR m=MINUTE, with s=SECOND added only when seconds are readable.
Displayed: h=10 m=22
